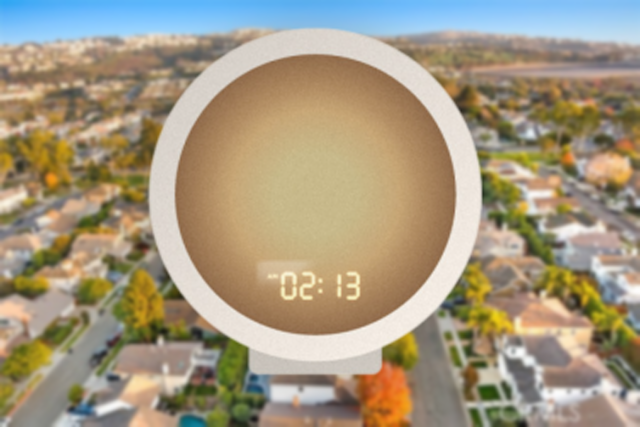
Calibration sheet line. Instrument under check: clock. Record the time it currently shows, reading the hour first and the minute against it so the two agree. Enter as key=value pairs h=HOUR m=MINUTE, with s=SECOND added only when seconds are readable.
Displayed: h=2 m=13
